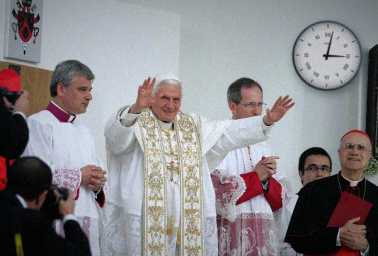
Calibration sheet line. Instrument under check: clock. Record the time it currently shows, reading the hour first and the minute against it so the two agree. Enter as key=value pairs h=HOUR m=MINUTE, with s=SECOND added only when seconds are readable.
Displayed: h=3 m=2
